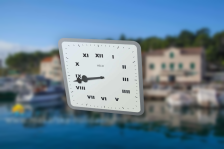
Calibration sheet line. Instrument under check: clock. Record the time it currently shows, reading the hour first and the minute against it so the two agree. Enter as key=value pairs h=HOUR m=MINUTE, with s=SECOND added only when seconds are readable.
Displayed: h=8 m=43
